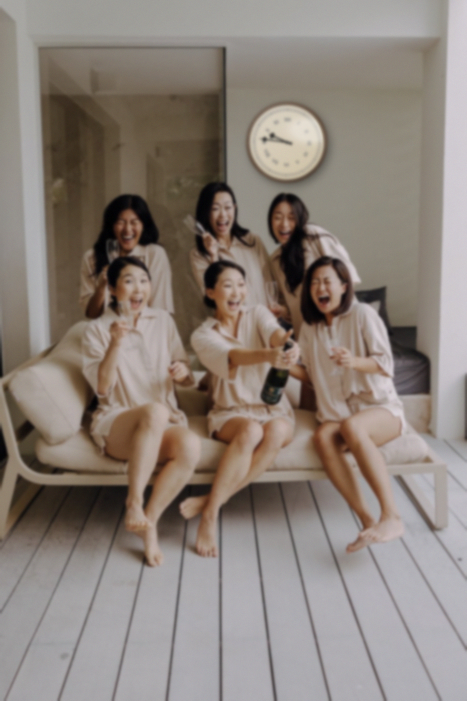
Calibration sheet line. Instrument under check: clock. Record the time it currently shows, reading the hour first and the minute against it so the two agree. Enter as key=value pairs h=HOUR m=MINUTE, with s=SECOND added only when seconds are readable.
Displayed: h=9 m=46
